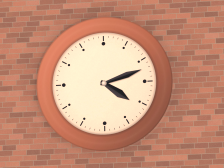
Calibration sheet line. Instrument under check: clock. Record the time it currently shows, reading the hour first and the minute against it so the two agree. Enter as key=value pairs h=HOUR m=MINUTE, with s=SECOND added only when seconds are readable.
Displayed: h=4 m=12
